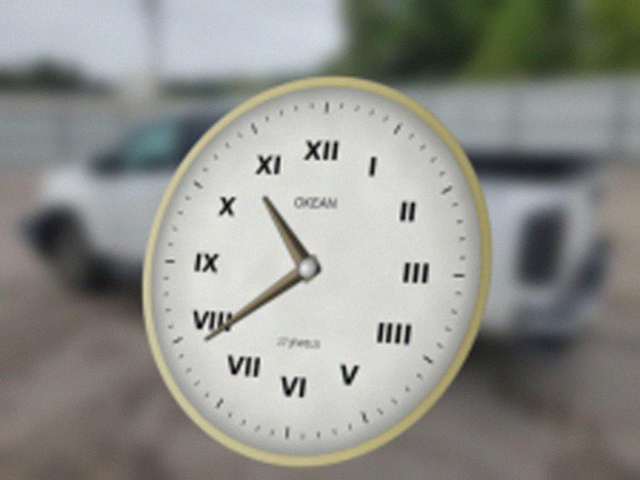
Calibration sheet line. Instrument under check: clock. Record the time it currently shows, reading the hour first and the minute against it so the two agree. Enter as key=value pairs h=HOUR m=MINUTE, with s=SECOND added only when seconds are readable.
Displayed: h=10 m=39
